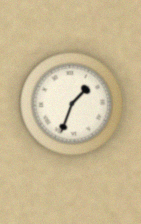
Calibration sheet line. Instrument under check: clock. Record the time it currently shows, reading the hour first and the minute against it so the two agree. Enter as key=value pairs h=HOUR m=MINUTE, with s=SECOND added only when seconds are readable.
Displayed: h=1 m=34
